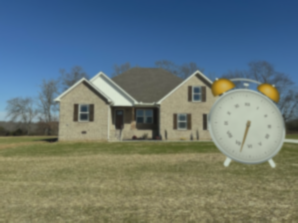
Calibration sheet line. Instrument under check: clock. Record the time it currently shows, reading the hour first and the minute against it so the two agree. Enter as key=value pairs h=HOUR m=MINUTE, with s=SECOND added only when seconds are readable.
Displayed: h=6 m=33
